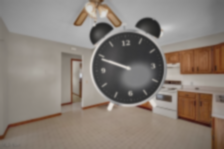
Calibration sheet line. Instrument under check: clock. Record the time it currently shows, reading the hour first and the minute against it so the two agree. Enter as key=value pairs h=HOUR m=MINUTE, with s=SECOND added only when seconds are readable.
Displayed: h=9 m=49
